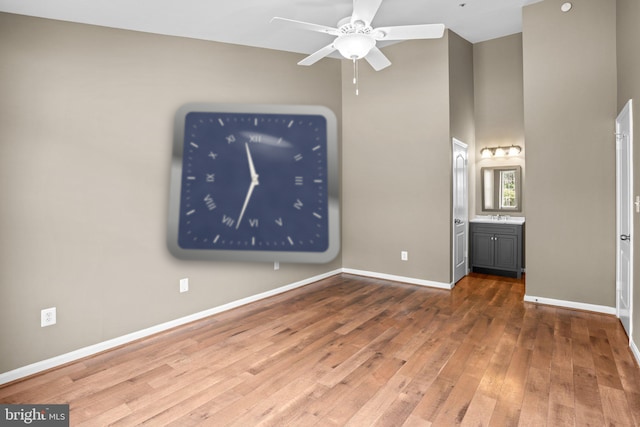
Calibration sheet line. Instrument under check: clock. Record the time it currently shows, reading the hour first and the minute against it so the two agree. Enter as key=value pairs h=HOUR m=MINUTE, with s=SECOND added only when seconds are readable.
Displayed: h=11 m=33
